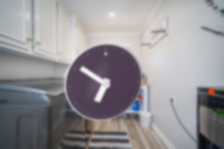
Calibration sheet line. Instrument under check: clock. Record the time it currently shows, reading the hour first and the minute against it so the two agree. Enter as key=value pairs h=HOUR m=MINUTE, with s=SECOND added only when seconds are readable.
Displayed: h=6 m=51
